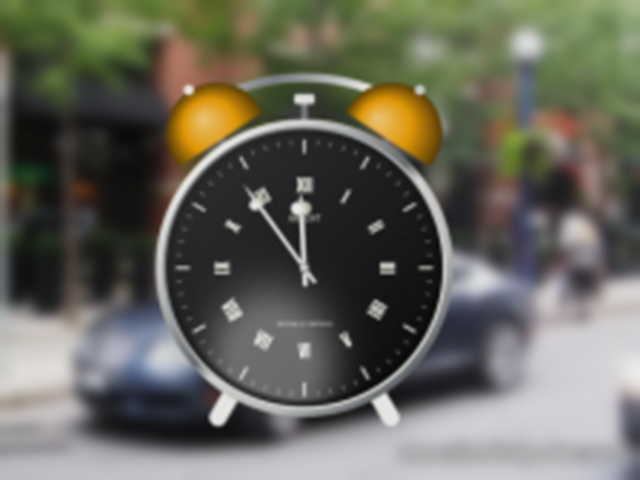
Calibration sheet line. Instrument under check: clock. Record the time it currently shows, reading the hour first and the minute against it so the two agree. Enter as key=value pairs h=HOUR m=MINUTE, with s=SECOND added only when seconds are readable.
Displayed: h=11 m=54
